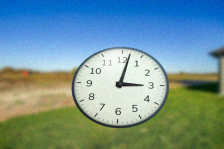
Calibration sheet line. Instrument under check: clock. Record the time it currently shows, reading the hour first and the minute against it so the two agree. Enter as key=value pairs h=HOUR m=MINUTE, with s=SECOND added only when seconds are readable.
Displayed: h=3 m=2
